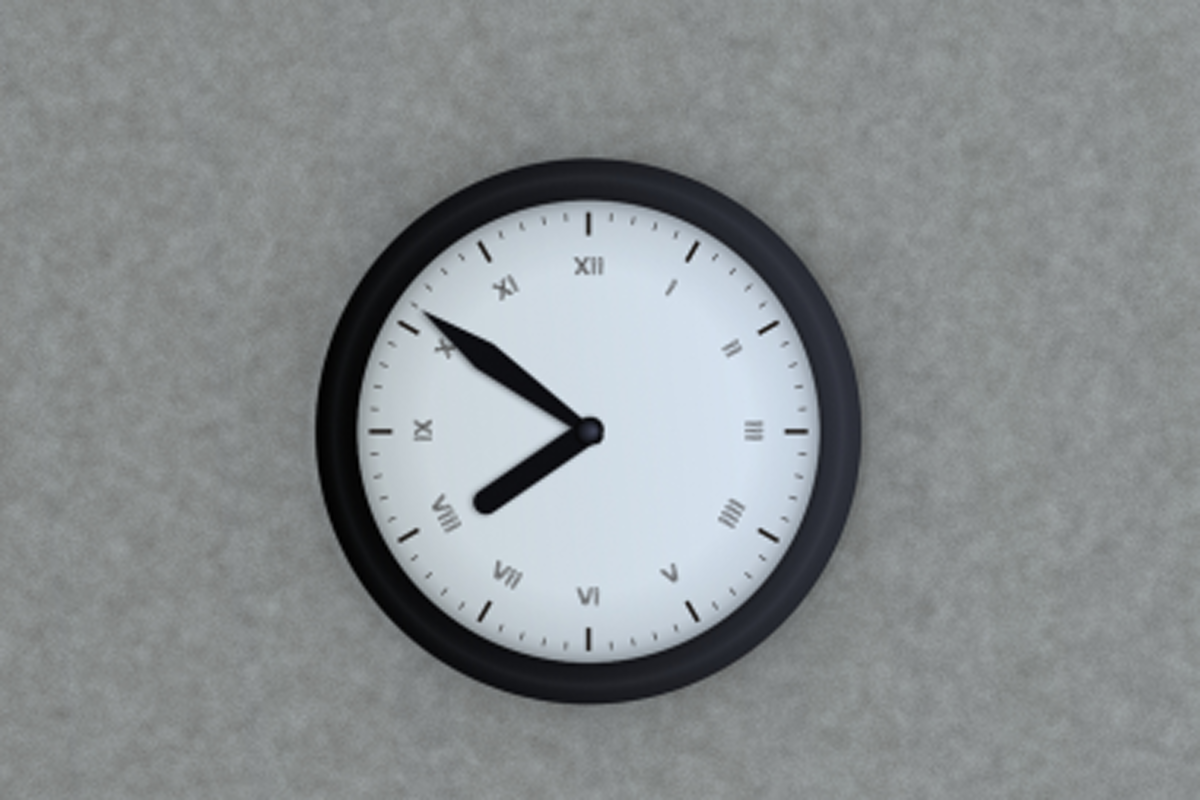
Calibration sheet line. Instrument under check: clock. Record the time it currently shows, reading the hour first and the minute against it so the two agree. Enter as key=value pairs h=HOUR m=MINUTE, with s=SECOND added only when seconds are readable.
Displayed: h=7 m=51
